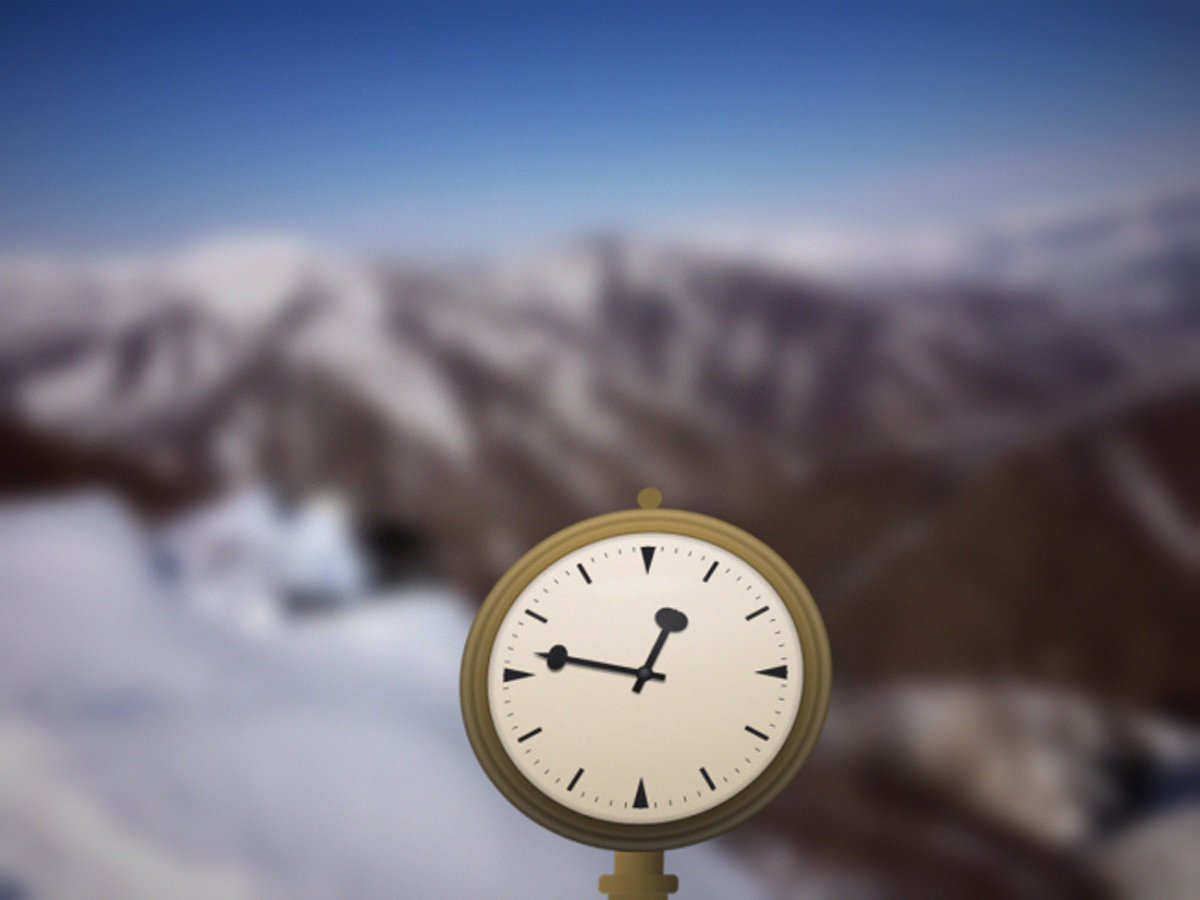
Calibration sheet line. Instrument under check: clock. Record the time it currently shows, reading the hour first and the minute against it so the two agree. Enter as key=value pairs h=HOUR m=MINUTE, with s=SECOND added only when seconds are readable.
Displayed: h=12 m=47
